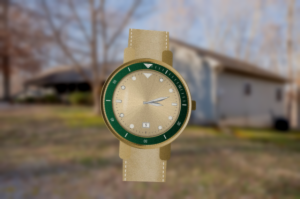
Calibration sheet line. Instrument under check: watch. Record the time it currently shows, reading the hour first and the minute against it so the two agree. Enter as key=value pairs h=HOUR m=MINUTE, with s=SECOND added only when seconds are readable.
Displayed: h=3 m=12
